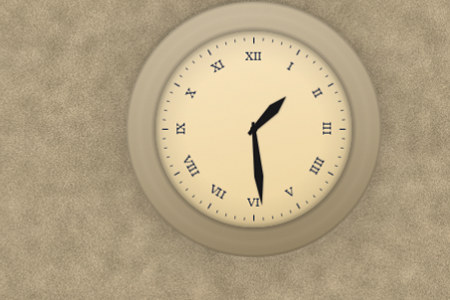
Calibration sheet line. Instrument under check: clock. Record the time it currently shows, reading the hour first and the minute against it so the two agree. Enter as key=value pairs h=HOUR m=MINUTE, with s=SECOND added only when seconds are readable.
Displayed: h=1 m=29
